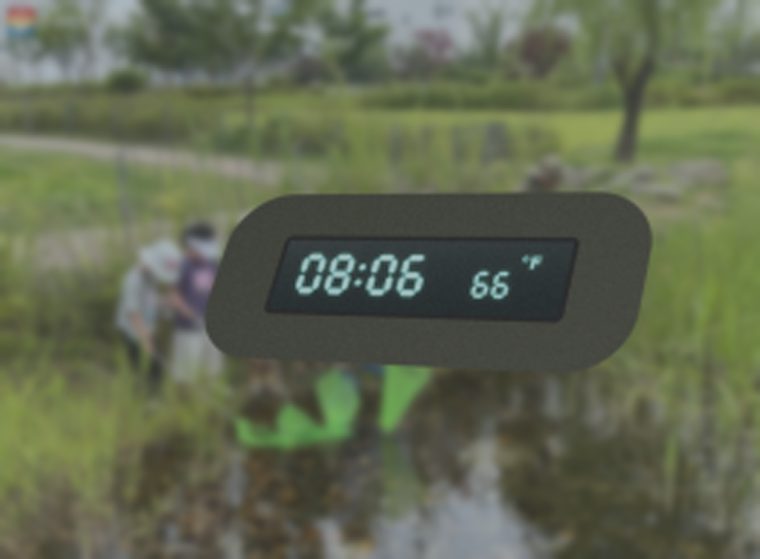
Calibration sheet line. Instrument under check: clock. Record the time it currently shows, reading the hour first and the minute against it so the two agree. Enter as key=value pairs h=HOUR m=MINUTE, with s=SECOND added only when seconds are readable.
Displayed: h=8 m=6
